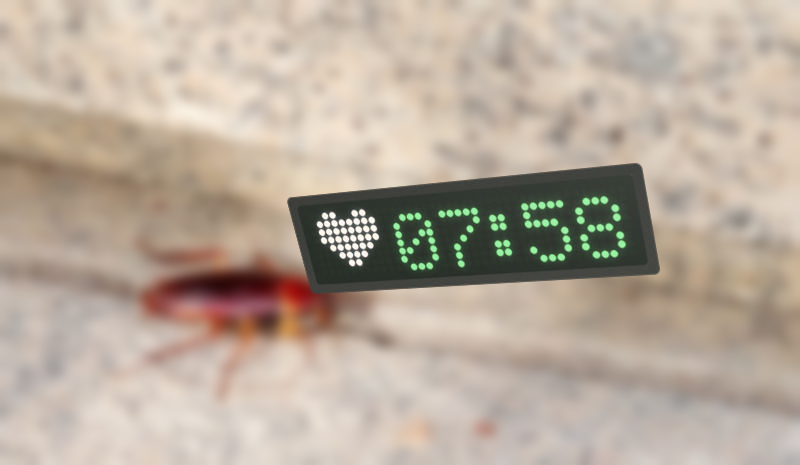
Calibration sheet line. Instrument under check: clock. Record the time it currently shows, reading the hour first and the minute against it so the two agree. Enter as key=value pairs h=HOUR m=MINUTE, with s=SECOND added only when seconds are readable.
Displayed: h=7 m=58
